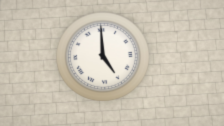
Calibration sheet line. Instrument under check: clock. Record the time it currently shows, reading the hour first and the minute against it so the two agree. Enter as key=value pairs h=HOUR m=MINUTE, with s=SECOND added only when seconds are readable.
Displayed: h=5 m=0
